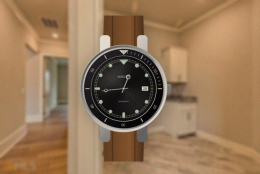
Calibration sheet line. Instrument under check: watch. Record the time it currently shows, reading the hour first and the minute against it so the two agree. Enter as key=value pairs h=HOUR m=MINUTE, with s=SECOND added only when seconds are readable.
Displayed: h=12 m=44
